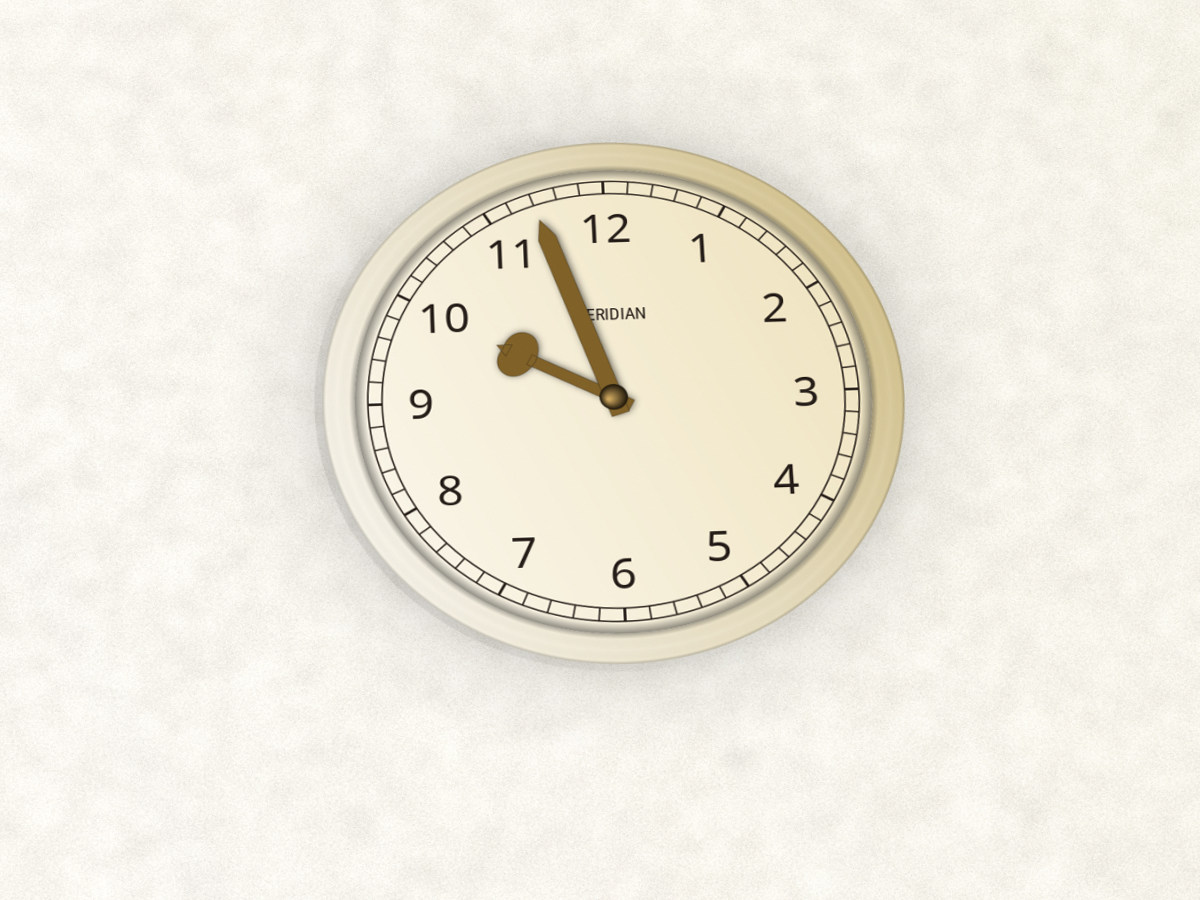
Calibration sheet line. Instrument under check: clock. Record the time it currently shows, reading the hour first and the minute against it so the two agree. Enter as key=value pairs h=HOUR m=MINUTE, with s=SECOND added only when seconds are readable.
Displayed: h=9 m=57
